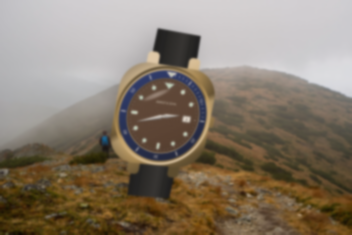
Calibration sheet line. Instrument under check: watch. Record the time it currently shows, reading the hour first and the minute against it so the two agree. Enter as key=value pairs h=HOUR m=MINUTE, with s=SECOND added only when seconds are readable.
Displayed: h=2 m=42
